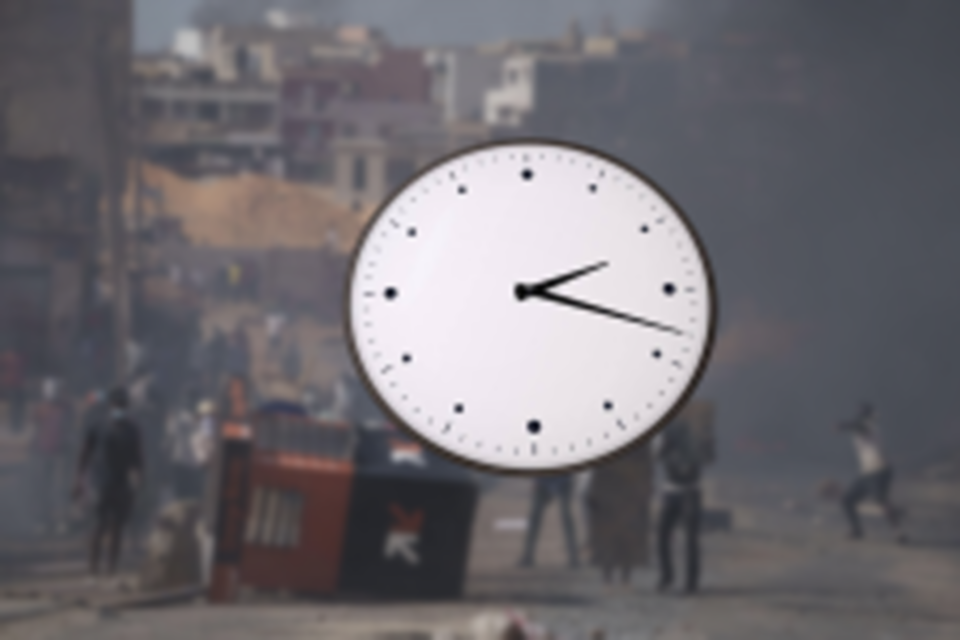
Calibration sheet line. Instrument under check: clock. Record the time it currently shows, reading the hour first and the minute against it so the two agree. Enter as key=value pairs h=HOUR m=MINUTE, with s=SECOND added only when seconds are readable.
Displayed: h=2 m=18
